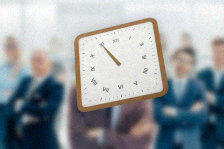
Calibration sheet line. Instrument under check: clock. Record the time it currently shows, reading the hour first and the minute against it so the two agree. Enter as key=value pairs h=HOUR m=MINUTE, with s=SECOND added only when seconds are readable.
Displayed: h=10 m=55
